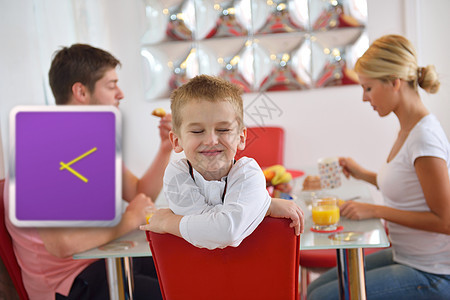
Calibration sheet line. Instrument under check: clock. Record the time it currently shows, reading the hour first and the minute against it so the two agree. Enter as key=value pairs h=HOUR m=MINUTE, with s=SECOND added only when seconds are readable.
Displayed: h=4 m=10
